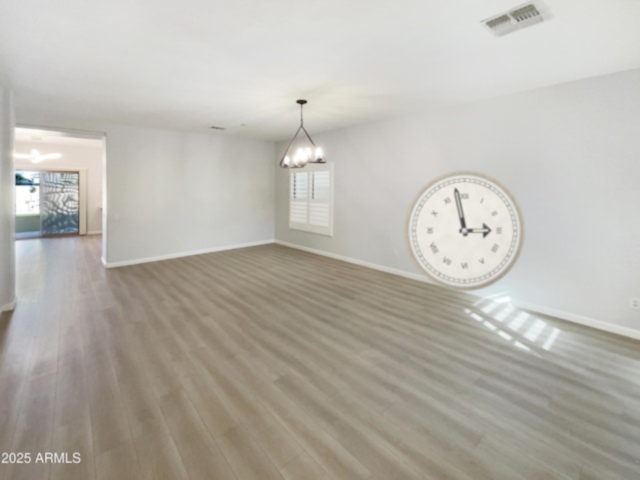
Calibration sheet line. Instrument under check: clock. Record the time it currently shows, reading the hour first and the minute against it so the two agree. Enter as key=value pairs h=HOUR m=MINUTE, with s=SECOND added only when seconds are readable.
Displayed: h=2 m=58
